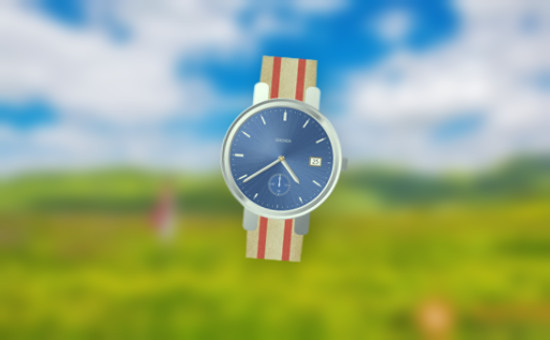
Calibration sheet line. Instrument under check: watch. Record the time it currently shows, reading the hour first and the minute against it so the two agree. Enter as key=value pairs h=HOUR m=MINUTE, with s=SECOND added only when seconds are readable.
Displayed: h=4 m=39
